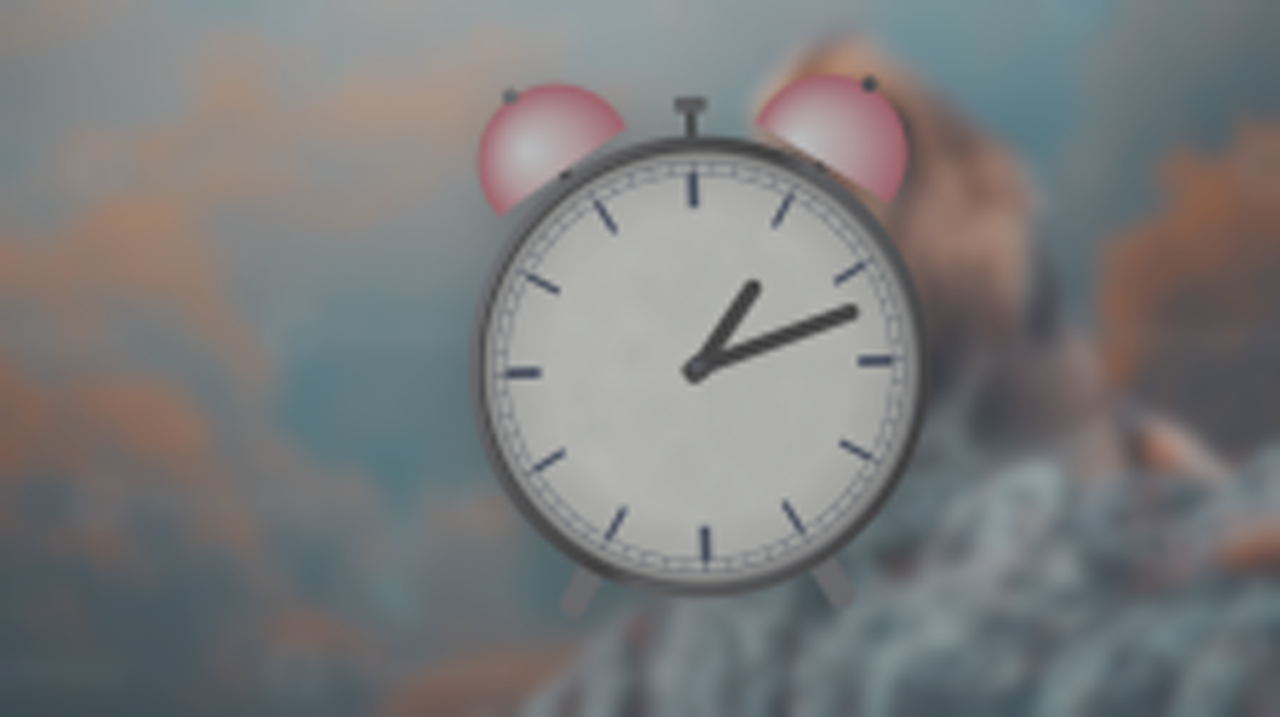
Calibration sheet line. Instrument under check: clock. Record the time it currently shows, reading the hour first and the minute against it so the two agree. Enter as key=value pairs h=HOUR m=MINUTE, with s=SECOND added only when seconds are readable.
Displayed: h=1 m=12
